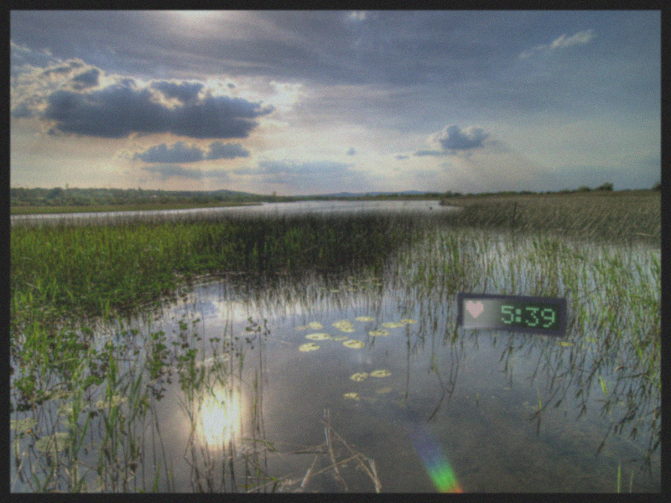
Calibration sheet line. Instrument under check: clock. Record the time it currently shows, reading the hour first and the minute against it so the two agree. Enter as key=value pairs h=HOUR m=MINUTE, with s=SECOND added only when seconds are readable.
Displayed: h=5 m=39
